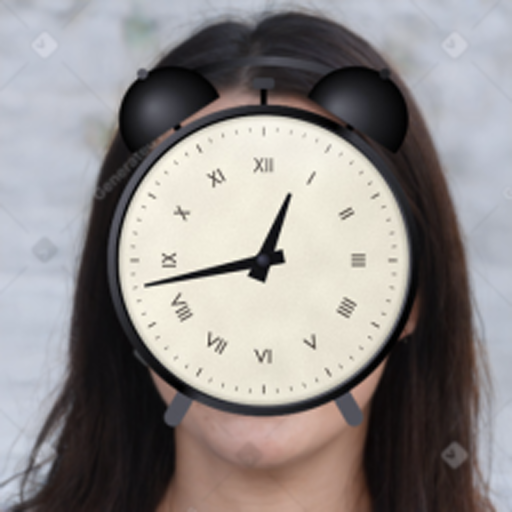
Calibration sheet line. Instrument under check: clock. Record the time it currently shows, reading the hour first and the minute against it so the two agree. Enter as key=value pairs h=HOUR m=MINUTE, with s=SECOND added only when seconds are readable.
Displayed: h=12 m=43
